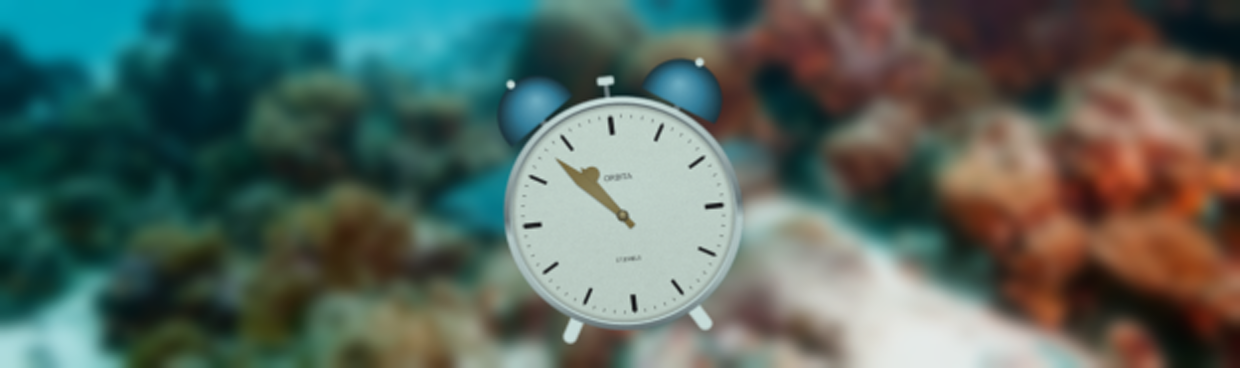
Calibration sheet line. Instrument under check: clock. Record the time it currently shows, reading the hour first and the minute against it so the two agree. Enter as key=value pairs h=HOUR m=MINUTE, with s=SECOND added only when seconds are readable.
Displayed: h=10 m=53
